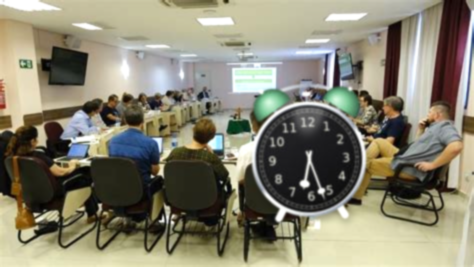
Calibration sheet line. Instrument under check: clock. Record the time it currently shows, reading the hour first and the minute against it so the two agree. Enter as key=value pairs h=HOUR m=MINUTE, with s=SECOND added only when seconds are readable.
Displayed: h=6 m=27
